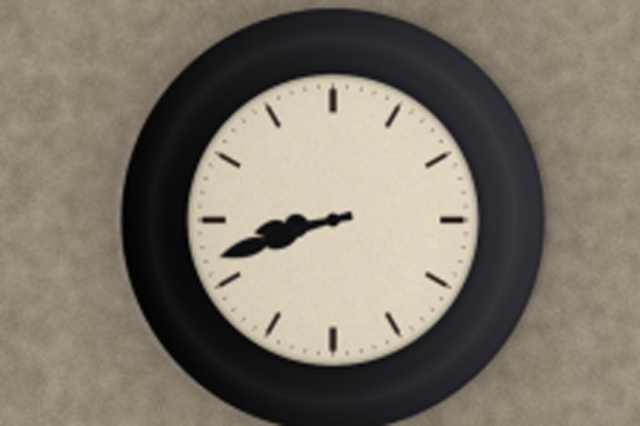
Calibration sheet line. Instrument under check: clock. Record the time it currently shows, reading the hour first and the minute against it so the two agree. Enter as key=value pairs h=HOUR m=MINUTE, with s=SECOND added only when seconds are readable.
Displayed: h=8 m=42
